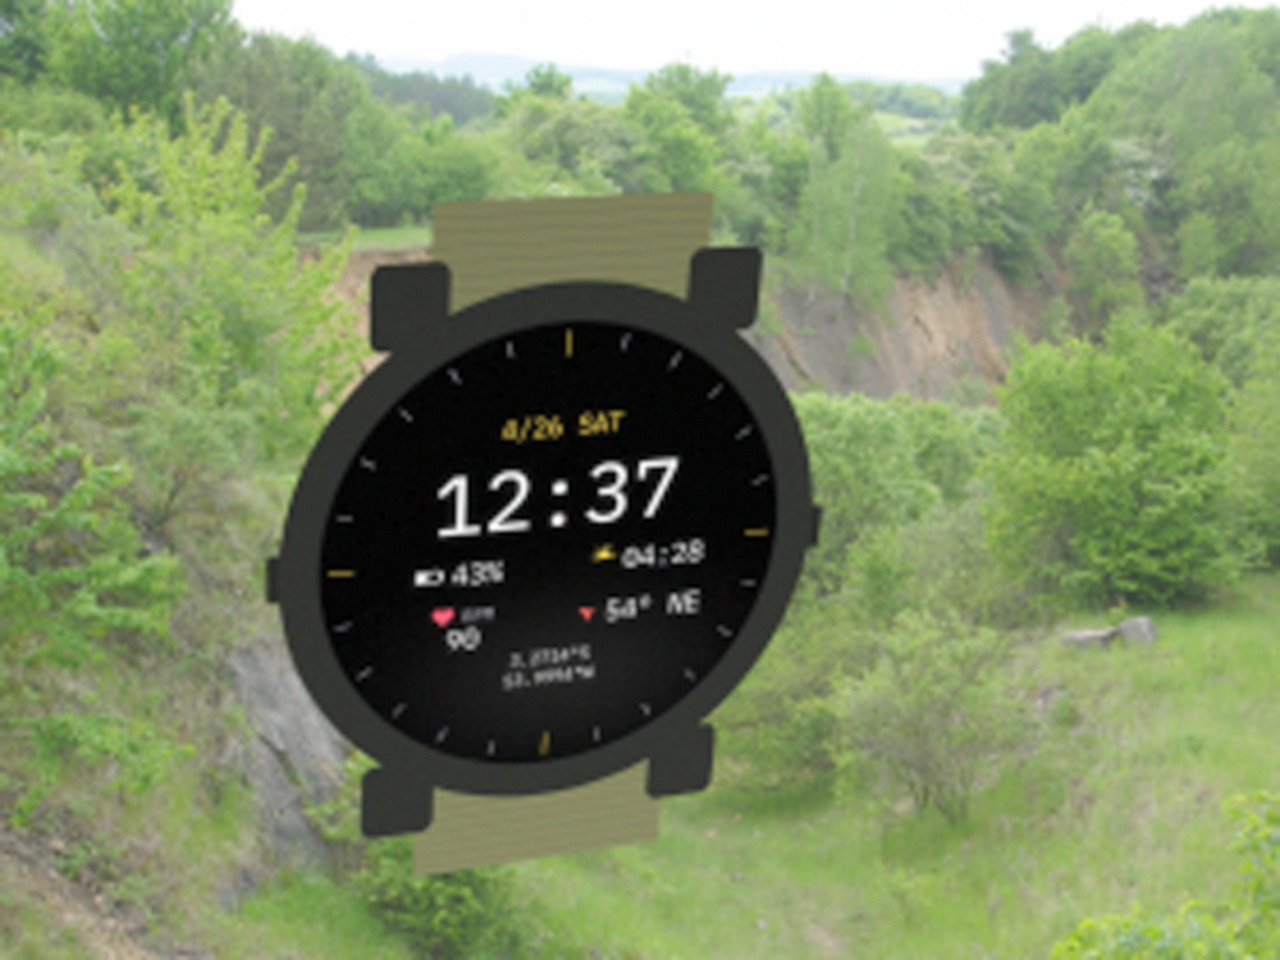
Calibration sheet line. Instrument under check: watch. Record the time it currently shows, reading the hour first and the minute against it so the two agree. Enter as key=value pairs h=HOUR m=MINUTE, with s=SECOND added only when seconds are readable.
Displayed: h=12 m=37
